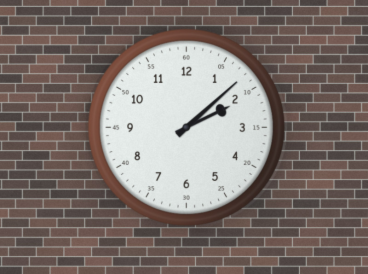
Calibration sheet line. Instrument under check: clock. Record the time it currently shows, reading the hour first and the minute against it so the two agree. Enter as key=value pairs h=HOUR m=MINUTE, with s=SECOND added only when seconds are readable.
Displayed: h=2 m=8
